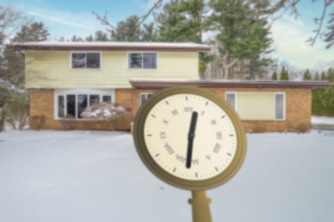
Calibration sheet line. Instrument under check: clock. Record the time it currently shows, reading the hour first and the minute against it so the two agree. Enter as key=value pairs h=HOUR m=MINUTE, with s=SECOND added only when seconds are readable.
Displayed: h=12 m=32
